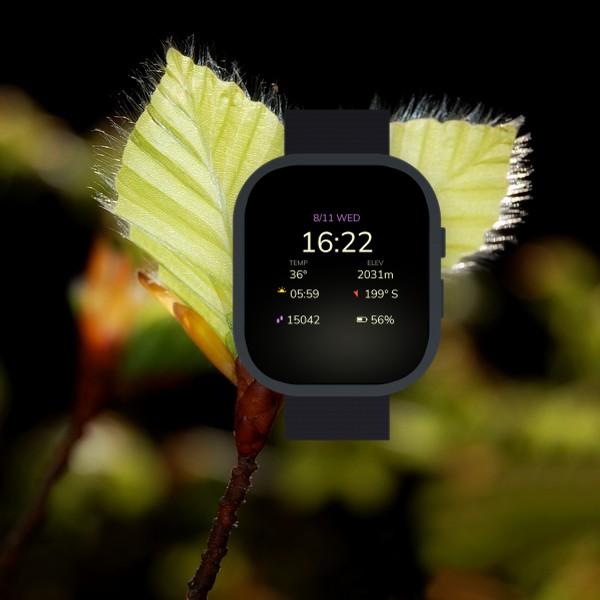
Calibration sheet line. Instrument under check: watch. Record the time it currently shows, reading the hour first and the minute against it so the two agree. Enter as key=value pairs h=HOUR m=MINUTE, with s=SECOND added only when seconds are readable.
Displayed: h=16 m=22
